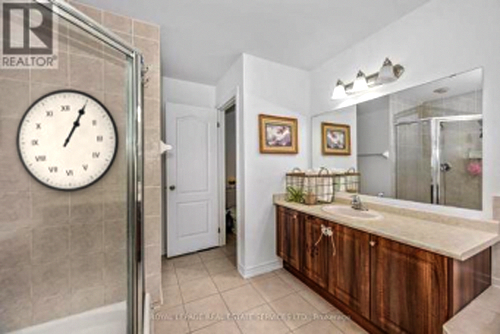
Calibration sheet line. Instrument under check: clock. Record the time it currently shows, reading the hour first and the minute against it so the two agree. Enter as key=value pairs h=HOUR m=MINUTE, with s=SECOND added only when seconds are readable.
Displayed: h=1 m=5
